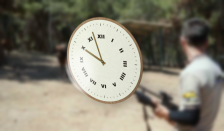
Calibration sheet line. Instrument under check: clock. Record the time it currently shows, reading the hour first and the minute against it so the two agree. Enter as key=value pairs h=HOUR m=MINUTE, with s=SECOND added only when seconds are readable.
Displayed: h=9 m=57
